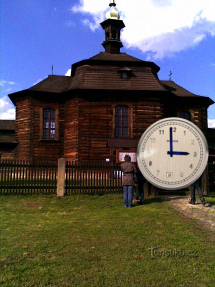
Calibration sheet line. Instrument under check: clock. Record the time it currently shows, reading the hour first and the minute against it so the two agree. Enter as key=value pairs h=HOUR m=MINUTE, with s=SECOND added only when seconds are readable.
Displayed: h=2 m=59
